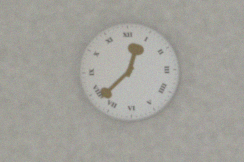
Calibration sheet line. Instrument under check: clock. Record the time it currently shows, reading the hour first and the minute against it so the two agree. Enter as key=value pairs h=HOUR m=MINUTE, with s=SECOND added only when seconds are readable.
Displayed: h=12 m=38
